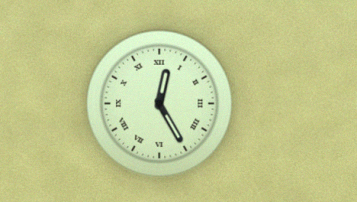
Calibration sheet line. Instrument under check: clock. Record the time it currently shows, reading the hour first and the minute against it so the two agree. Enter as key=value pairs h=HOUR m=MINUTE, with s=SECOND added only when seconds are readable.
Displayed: h=12 m=25
